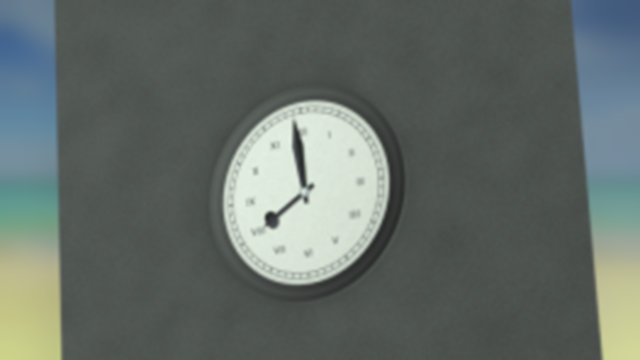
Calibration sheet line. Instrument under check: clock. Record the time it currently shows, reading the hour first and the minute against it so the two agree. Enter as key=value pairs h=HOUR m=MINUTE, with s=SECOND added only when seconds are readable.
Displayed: h=7 m=59
